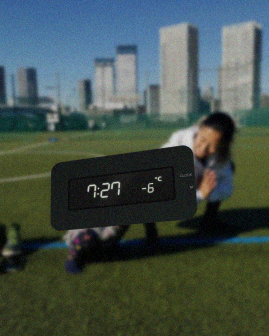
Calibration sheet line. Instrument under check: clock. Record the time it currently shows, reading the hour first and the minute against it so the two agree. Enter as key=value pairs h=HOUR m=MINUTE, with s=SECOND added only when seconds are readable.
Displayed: h=7 m=27
